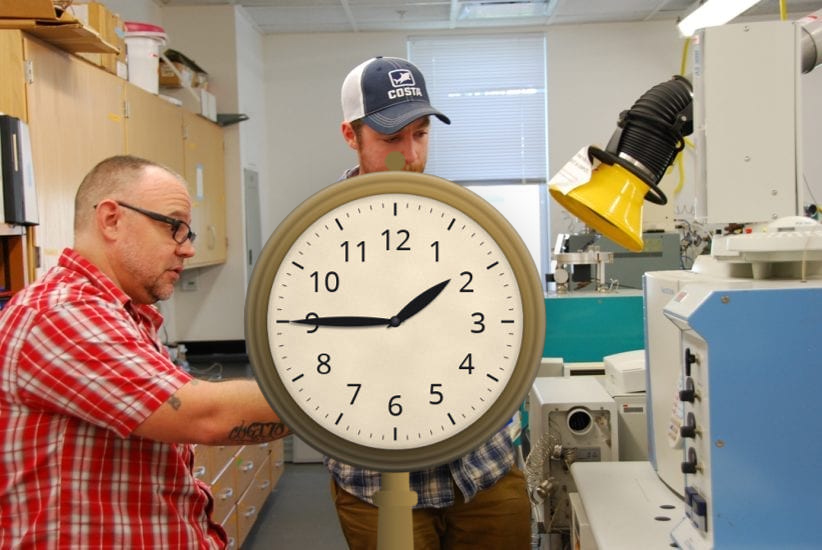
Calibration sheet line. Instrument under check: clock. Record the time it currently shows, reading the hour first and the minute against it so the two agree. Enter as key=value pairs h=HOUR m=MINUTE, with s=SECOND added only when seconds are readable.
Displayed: h=1 m=45
